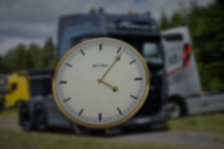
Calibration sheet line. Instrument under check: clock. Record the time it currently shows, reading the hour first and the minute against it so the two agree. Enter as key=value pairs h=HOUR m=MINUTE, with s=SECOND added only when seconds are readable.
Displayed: h=4 m=6
